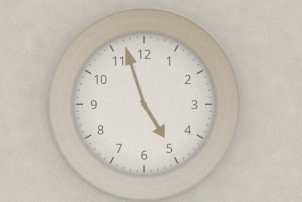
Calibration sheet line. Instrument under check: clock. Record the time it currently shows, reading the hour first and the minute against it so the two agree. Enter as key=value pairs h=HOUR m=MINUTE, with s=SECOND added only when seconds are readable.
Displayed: h=4 m=57
